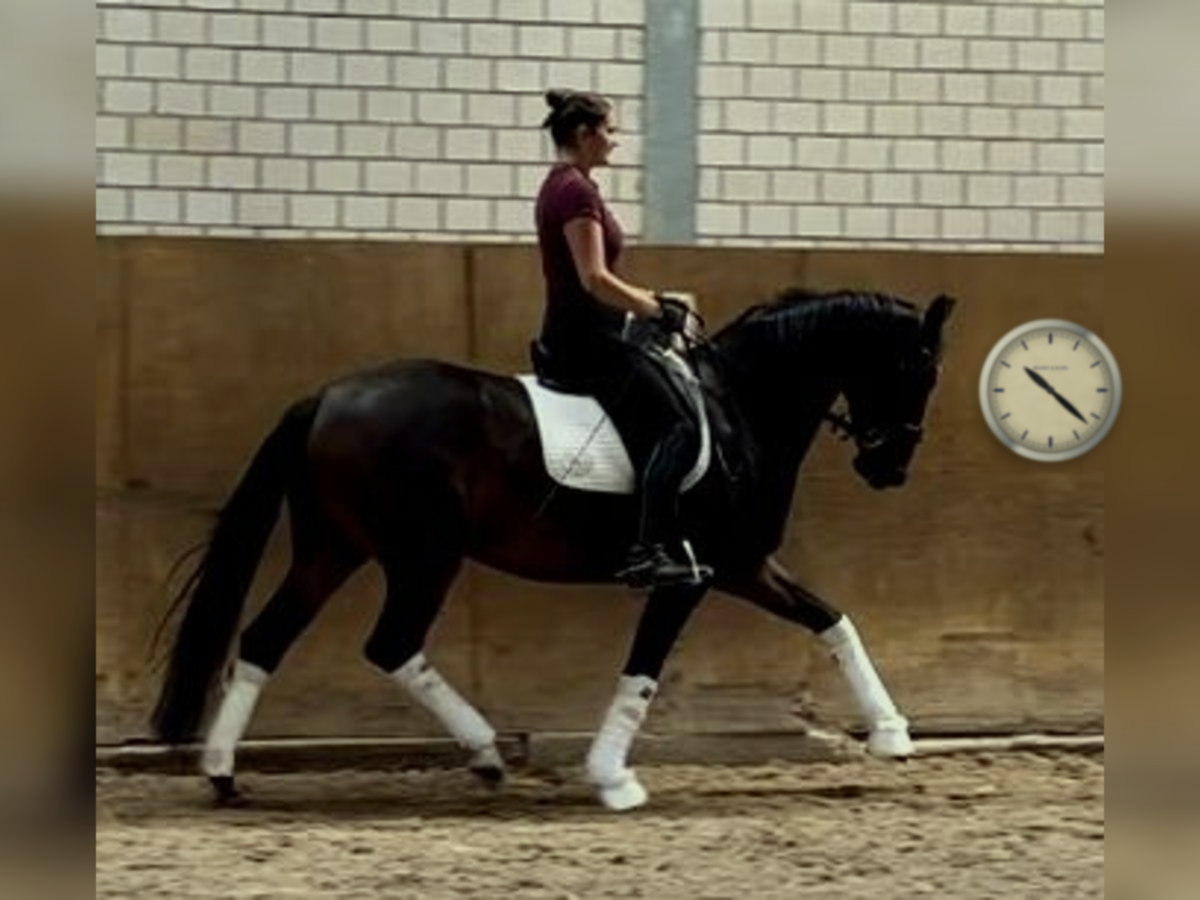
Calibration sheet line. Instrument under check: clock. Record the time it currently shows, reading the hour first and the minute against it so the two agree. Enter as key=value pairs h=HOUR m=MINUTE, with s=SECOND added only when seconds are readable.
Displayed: h=10 m=22
